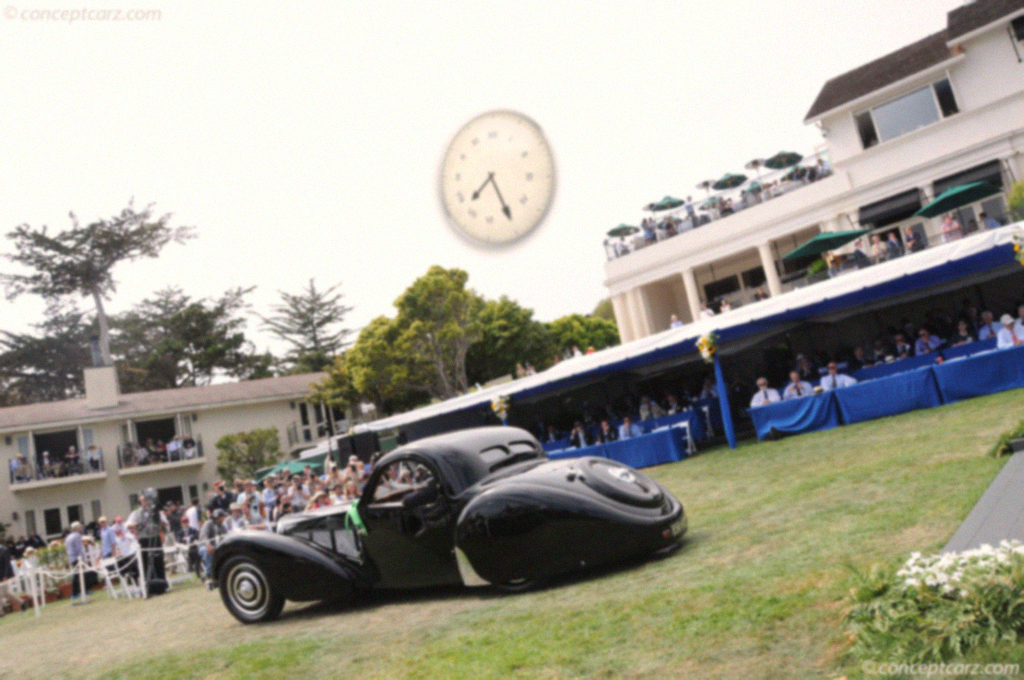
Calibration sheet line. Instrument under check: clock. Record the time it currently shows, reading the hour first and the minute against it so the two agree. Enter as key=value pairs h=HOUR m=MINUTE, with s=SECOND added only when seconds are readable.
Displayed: h=7 m=25
